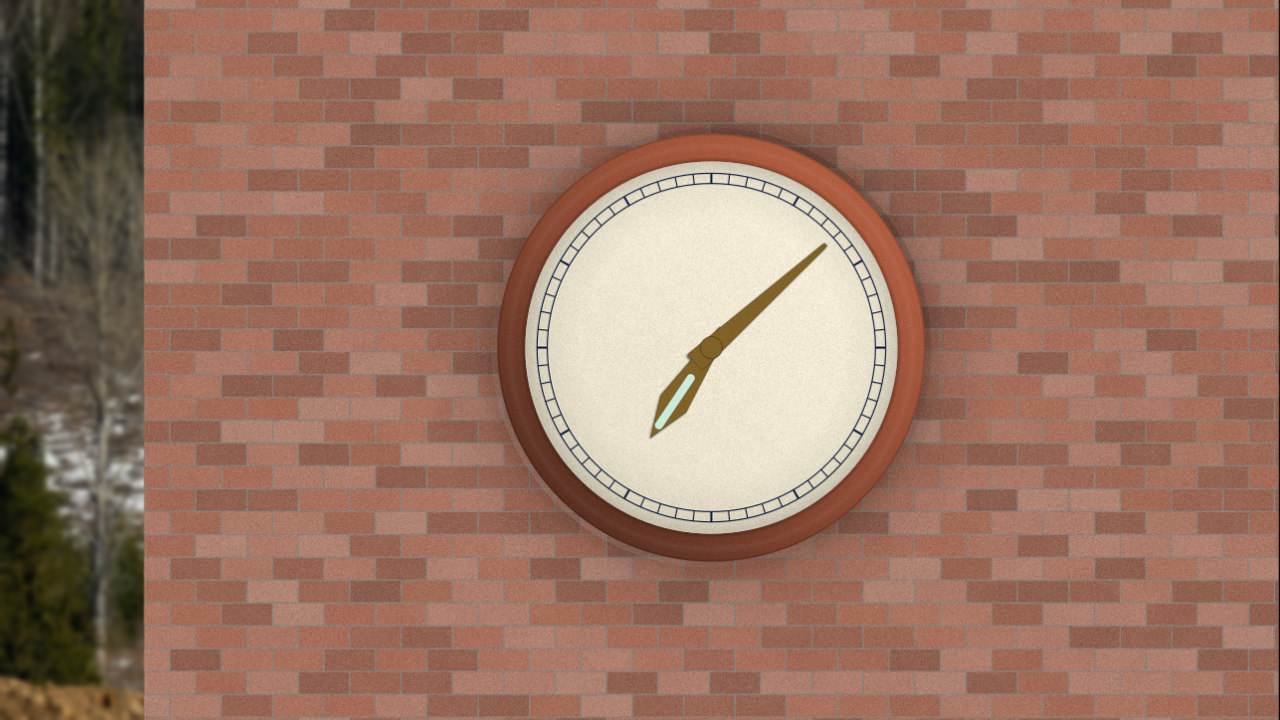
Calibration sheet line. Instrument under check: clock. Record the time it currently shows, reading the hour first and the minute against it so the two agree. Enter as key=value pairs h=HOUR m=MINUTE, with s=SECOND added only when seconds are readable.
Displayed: h=7 m=8
